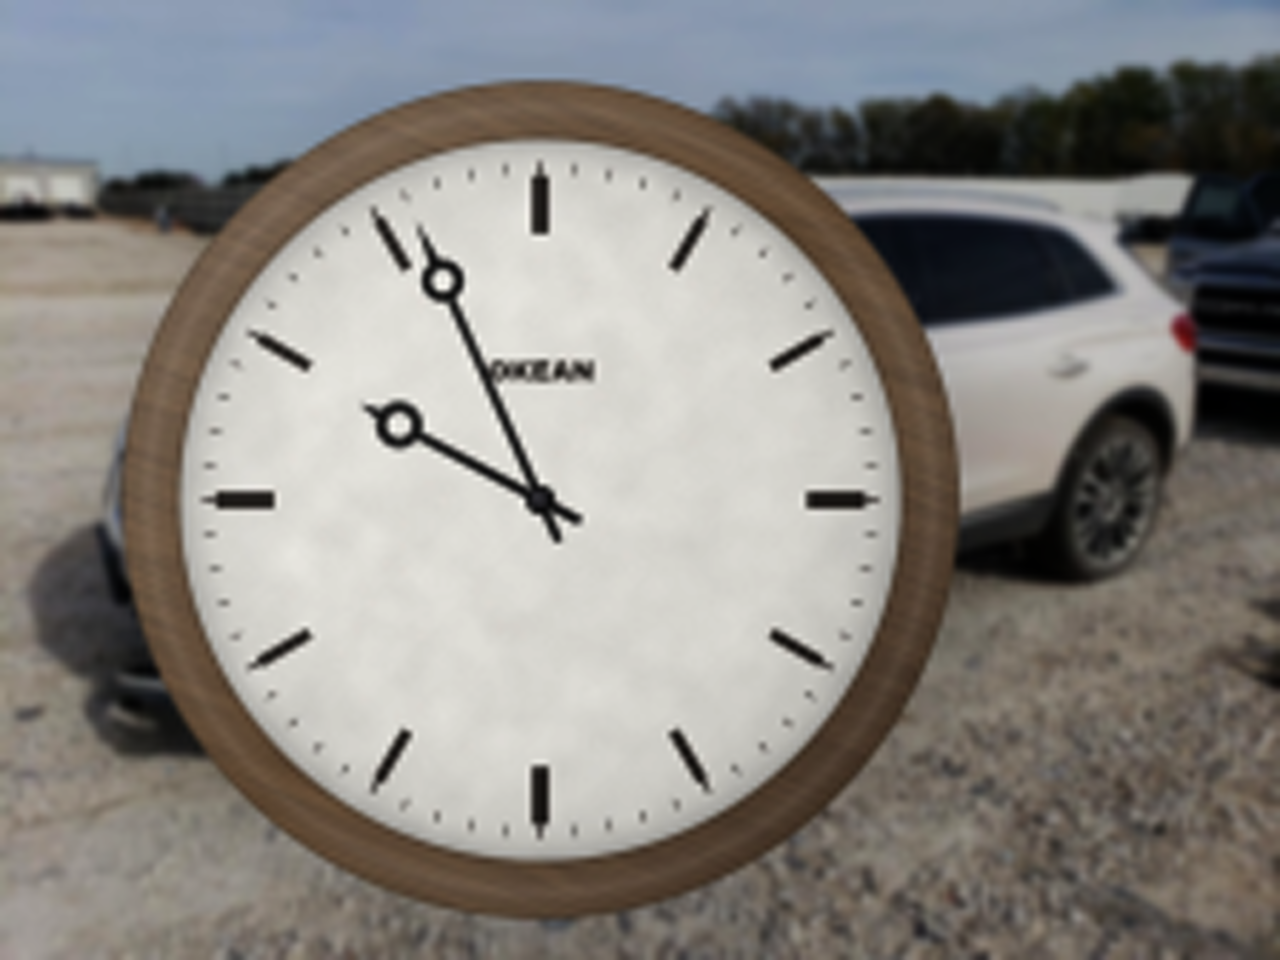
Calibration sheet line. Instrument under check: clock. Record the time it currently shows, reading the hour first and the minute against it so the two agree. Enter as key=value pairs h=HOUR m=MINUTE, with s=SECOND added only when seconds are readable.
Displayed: h=9 m=56
